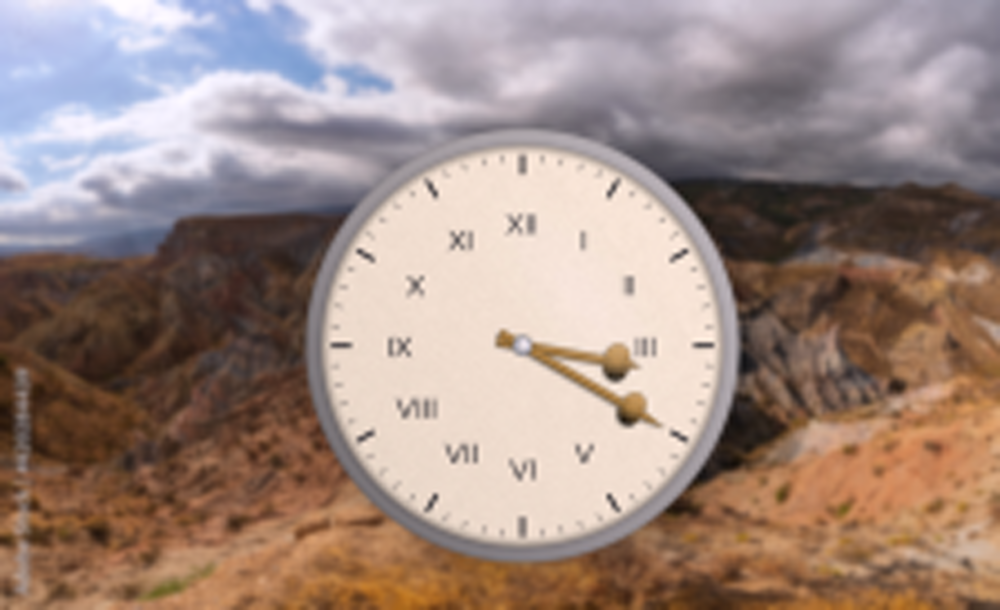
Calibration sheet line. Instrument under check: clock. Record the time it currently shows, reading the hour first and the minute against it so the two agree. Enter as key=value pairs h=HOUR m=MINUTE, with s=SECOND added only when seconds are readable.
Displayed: h=3 m=20
